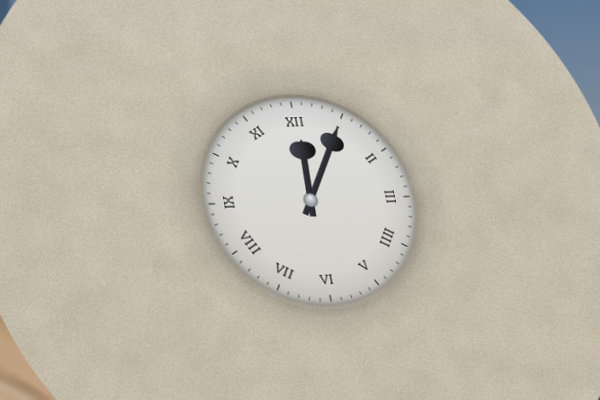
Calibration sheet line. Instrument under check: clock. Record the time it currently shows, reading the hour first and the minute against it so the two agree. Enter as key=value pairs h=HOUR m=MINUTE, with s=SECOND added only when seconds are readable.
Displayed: h=12 m=5
